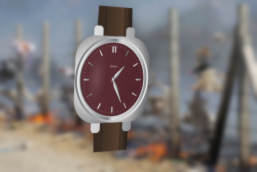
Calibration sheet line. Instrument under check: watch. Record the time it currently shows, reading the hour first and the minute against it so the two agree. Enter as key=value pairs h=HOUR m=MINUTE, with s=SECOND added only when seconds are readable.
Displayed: h=1 m=26
